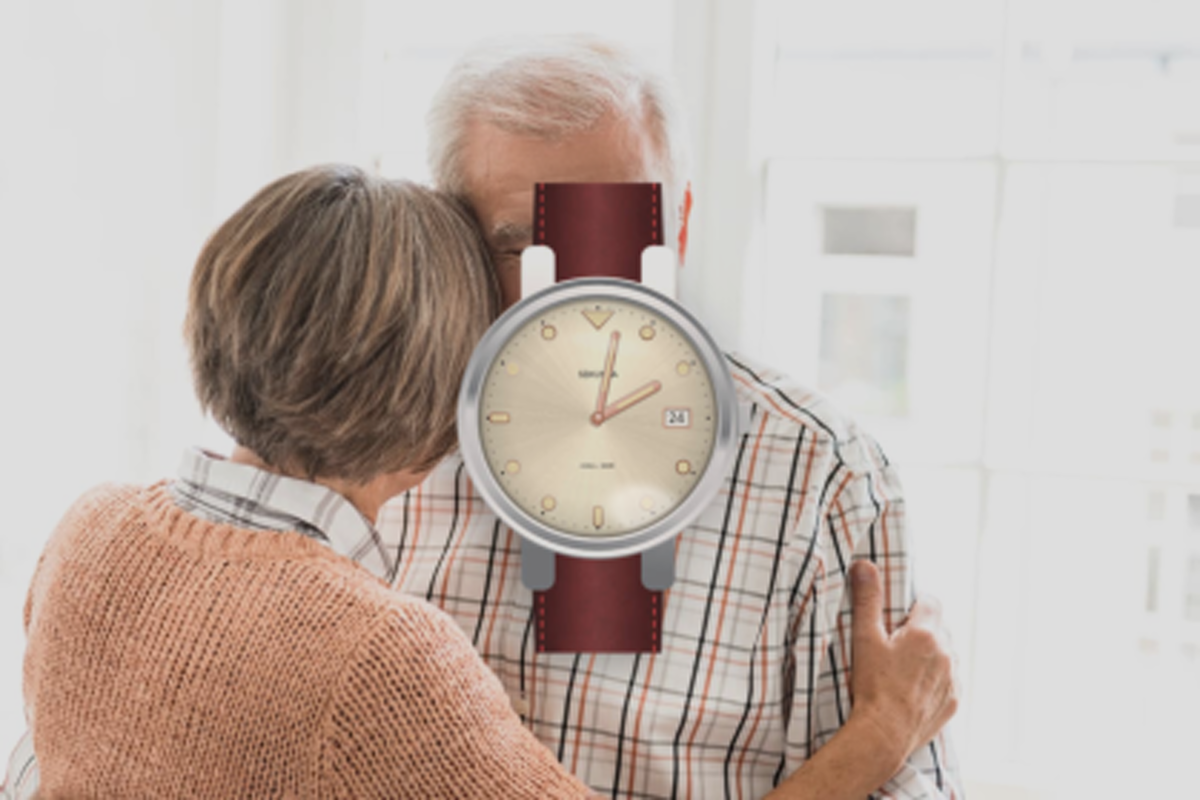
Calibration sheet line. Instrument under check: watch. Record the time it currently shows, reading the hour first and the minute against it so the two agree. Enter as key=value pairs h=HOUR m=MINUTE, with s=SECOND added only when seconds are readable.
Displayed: h=2 m=2
